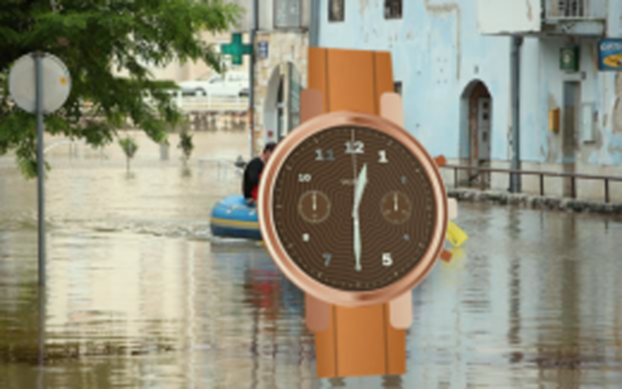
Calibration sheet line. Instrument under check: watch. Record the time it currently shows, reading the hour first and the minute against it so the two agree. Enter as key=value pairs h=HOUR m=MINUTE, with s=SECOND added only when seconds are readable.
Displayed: h=12 m=30
